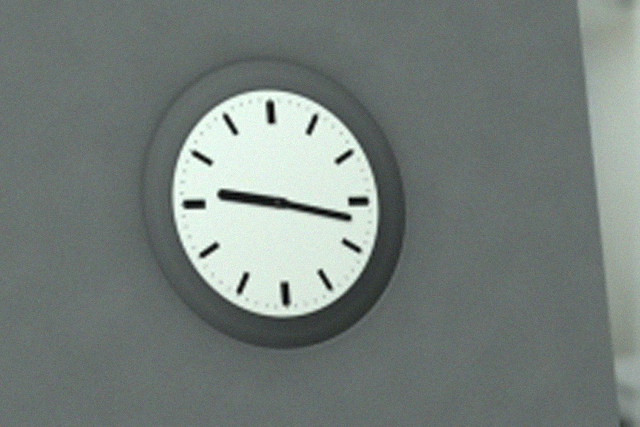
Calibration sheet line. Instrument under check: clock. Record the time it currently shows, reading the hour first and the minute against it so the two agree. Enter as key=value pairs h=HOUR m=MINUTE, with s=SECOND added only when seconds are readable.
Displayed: h=9 m=17
